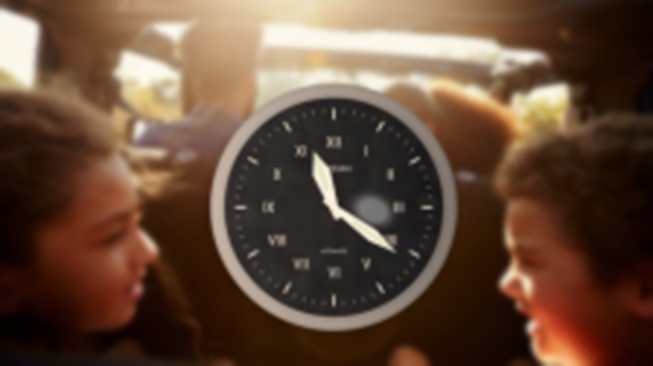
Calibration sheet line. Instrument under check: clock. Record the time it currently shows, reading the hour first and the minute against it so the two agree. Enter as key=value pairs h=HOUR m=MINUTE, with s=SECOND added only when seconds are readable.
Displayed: h=11 m=21
